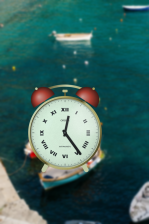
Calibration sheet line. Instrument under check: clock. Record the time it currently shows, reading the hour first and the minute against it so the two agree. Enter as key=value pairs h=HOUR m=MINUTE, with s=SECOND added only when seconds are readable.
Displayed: h=12 m=24
